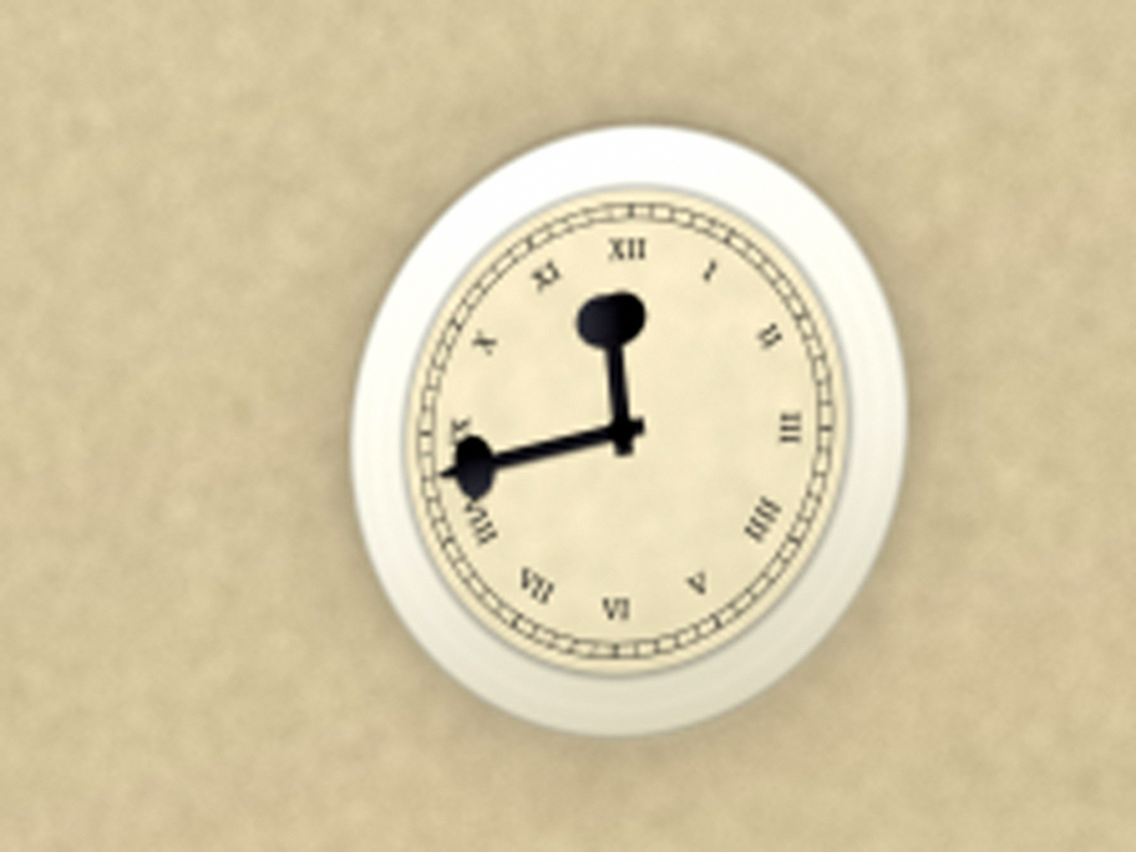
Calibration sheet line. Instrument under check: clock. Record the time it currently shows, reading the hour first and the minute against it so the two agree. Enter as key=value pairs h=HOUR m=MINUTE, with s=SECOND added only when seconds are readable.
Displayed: h=11 m=43
